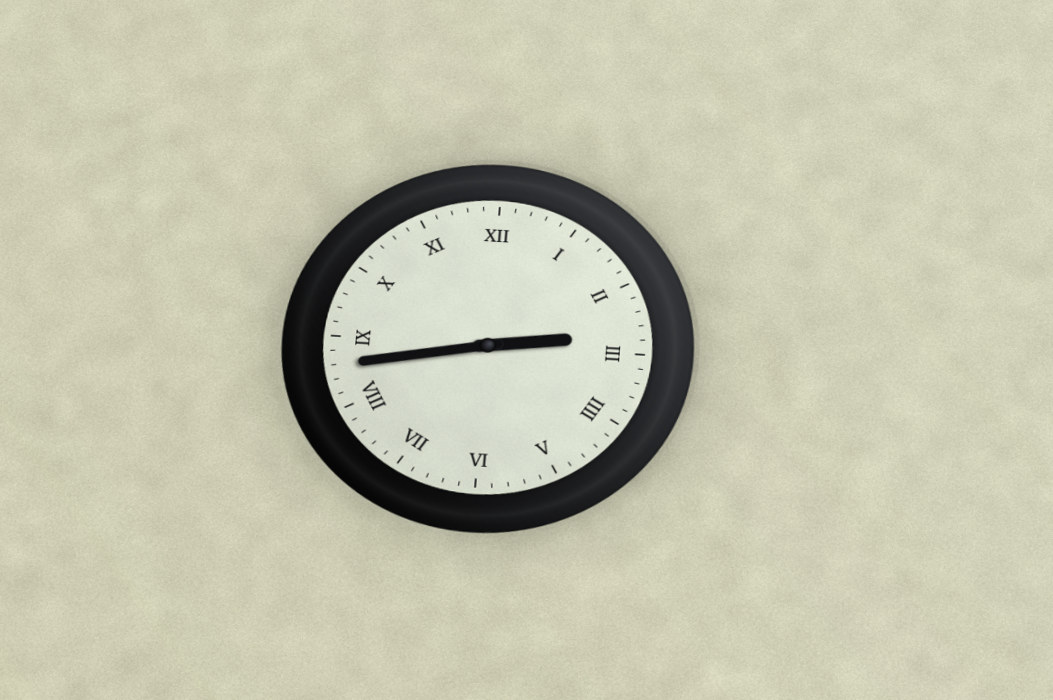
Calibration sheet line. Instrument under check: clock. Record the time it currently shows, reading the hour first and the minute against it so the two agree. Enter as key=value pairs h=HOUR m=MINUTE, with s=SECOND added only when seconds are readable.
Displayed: h=2 m=43
